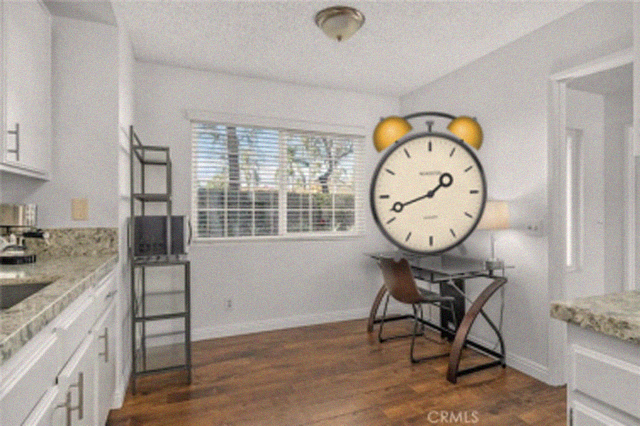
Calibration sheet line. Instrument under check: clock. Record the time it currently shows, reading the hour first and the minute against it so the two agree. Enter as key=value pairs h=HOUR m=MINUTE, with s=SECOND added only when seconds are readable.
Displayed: h=1 m=42
